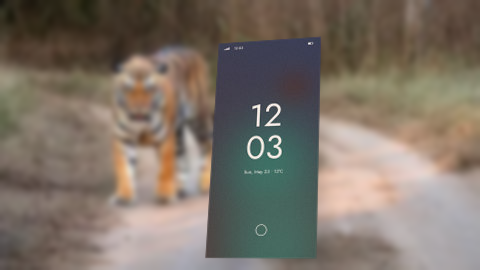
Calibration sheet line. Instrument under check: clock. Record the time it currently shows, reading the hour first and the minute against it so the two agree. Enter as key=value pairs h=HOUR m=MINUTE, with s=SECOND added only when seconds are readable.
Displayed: h=12 m=3
